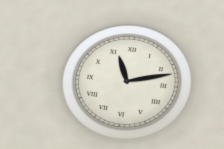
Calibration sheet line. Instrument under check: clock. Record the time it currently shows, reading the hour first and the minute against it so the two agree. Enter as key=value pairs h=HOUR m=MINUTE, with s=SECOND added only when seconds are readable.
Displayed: h=11 m=12
